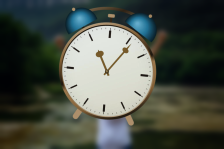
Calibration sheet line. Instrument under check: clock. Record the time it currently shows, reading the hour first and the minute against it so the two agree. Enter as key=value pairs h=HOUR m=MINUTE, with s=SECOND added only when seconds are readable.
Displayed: h=11 m=6
